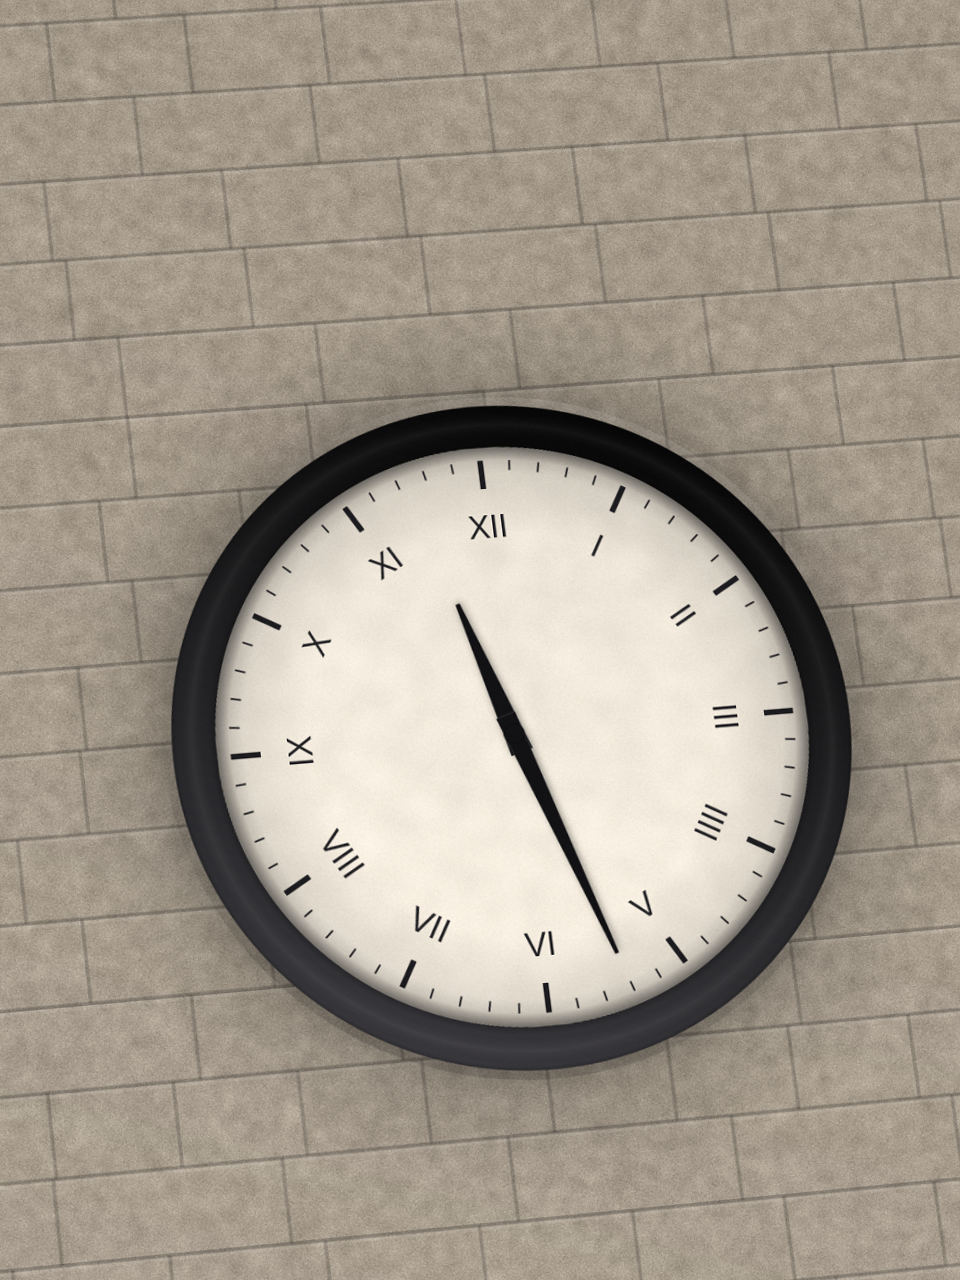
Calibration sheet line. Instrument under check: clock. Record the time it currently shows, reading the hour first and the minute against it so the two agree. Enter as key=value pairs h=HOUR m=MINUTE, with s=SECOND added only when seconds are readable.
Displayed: h=11 m=27
